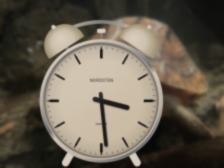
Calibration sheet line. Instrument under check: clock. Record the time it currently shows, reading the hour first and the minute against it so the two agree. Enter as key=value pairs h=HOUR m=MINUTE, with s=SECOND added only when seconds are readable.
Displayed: h=3 m=29
